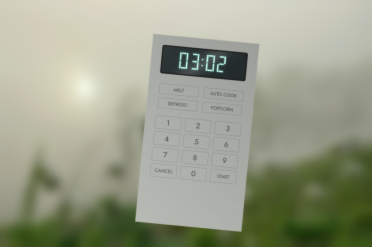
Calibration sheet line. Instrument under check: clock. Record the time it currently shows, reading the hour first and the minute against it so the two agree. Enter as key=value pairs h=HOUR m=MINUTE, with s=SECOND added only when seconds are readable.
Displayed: h=3 m=2
